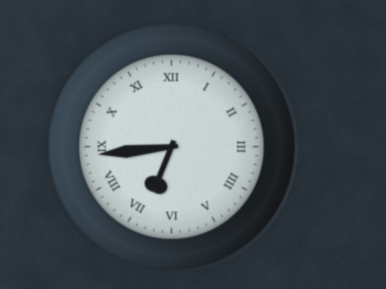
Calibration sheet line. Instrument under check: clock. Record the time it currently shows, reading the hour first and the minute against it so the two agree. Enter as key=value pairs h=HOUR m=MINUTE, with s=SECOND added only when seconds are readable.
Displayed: h=6 m=44
